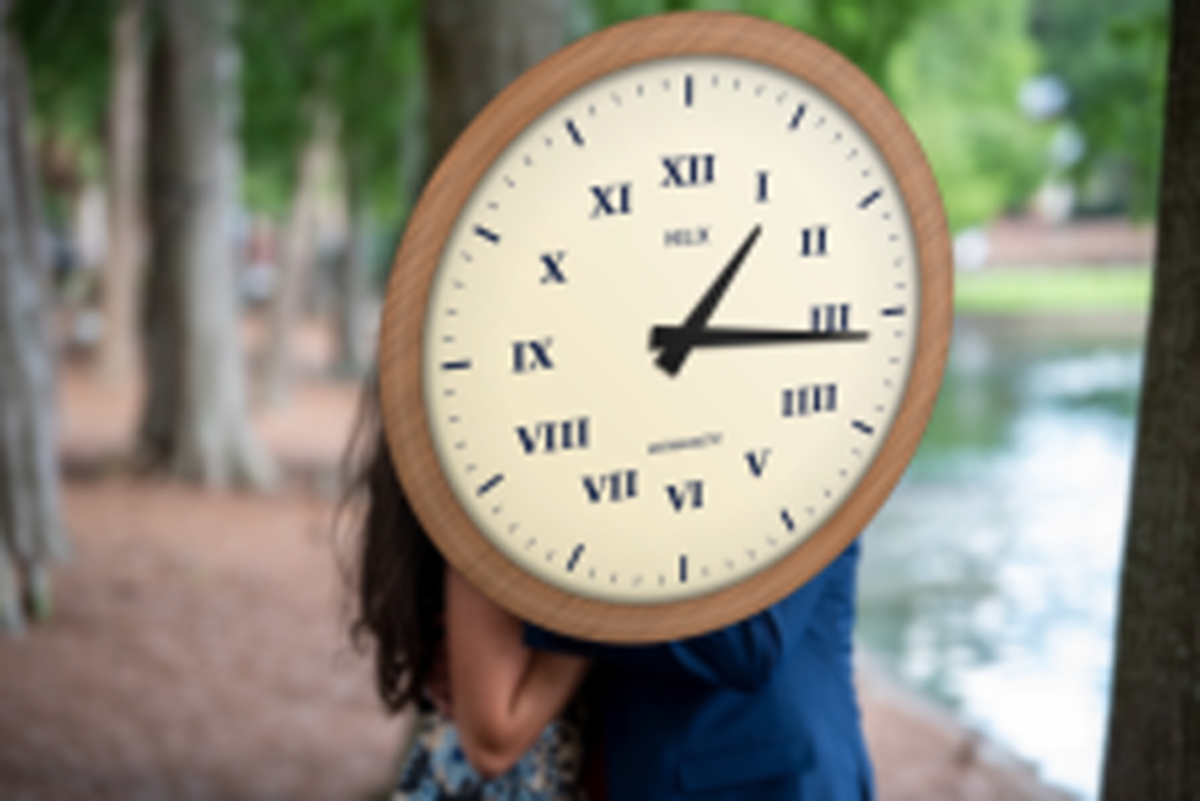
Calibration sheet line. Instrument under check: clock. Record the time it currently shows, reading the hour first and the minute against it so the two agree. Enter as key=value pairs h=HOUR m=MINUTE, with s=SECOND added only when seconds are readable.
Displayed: h=1 m=16
